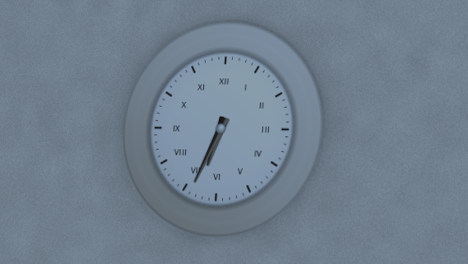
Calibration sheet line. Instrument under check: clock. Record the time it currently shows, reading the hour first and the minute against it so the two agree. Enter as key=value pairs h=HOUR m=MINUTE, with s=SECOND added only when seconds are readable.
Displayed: h=6 m=34
